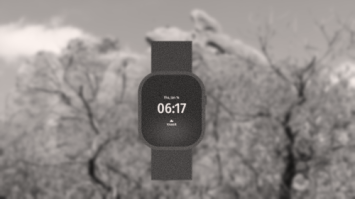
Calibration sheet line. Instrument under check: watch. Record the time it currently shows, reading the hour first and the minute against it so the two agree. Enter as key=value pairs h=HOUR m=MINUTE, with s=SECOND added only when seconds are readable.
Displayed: h=6 m=17
